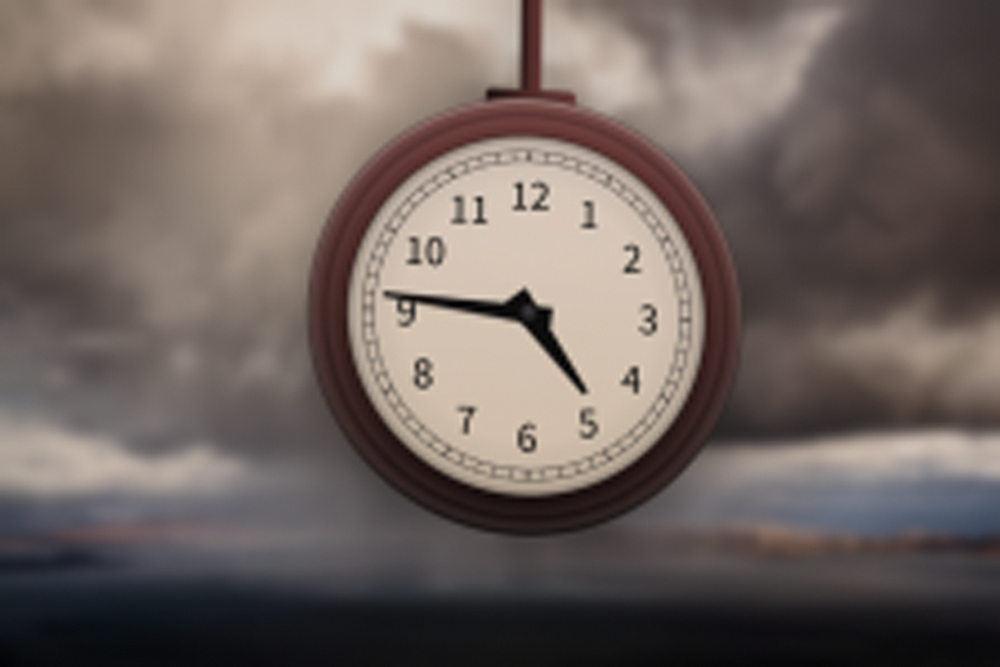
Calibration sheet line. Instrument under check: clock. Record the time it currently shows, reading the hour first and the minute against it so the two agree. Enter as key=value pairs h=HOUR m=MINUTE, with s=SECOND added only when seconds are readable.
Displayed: h=4 m=46
